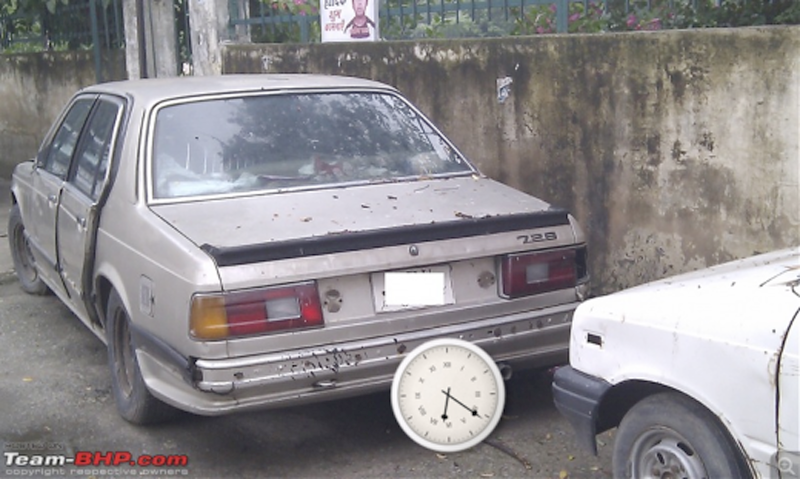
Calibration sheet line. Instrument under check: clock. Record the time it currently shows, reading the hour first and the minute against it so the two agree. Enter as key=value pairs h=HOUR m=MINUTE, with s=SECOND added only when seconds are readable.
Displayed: h=6 m=21
